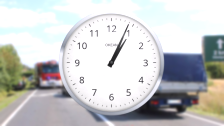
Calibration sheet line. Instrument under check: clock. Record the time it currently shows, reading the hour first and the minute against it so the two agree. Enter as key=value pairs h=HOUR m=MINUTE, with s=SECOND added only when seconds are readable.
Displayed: h=1 m=4
